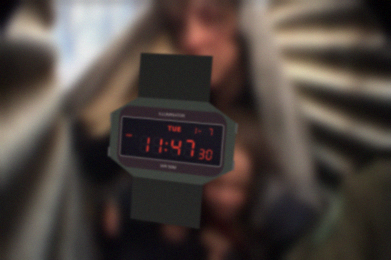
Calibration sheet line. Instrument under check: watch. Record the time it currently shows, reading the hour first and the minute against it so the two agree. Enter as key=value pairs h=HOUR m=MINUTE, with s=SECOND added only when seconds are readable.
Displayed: h=11 m=47
